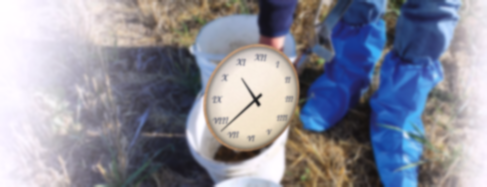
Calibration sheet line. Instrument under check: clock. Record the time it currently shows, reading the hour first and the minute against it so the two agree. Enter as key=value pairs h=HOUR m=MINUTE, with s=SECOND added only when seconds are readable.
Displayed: h=10 m=38
